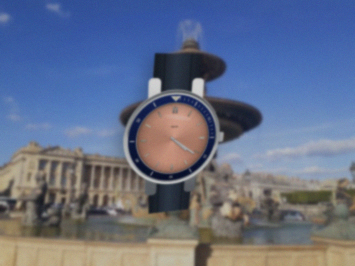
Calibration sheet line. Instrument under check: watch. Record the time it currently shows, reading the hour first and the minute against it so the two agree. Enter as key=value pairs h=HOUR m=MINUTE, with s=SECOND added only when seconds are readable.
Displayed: h=4 m=21
